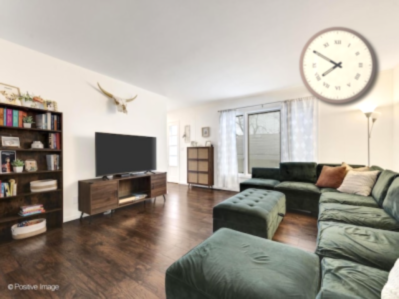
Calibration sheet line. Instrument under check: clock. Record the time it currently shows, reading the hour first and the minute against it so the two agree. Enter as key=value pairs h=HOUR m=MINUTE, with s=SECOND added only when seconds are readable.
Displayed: h=7 m=50
